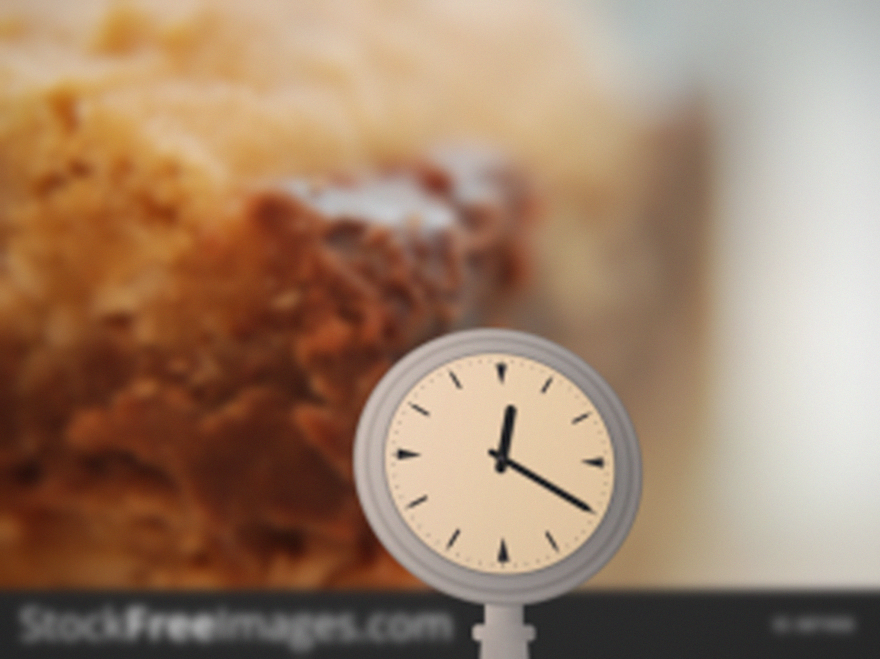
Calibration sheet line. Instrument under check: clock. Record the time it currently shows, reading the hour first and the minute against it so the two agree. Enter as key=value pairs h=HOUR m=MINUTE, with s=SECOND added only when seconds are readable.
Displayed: h=12 m=20
